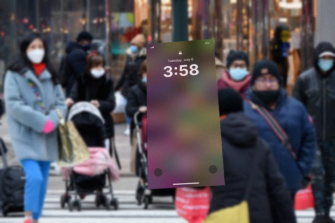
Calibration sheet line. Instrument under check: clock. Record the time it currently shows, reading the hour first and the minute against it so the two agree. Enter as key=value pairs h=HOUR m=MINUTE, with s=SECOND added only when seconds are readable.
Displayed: h=3 m=58
